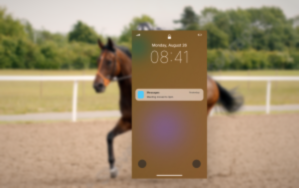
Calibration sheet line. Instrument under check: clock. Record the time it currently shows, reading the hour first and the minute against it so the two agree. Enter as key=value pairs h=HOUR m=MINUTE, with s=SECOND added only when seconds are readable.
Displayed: h=8 m=41
